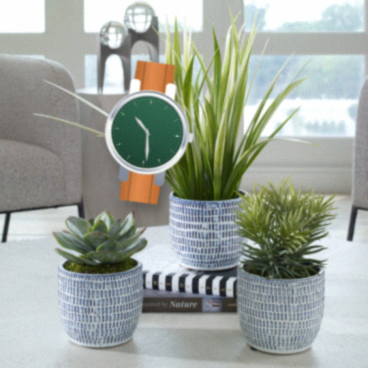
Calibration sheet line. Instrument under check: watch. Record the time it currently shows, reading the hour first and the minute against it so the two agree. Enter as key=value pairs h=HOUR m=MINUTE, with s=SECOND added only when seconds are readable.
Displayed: h=10 m=29
